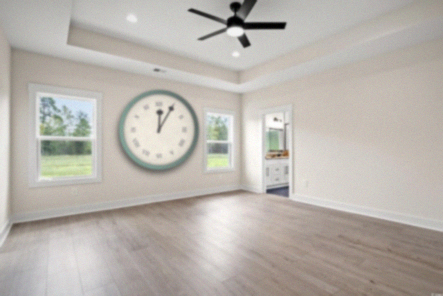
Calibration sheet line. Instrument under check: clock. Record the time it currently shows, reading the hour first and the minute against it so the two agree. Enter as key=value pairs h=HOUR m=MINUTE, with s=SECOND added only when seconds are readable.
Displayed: h=12 m=5
